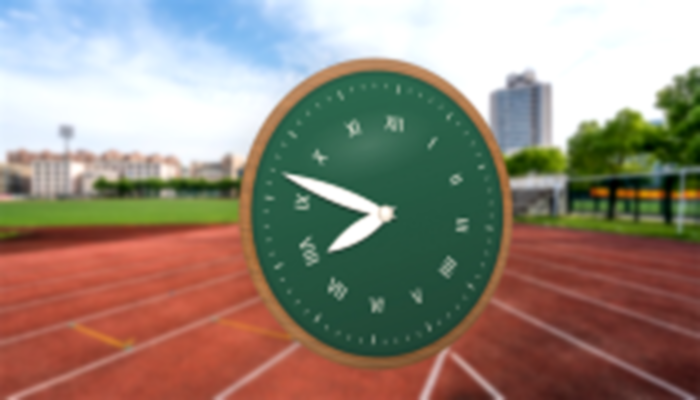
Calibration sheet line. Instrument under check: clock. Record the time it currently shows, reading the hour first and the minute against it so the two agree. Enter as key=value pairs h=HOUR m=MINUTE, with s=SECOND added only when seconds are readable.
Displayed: h=7 m=47
